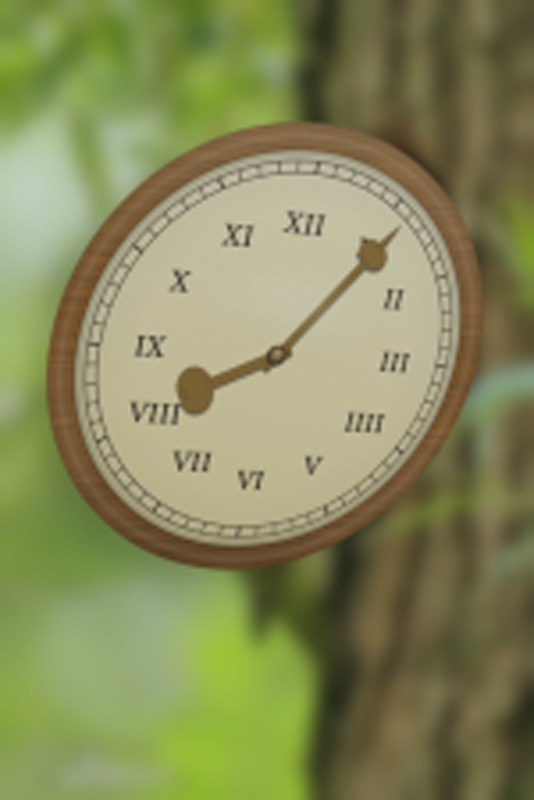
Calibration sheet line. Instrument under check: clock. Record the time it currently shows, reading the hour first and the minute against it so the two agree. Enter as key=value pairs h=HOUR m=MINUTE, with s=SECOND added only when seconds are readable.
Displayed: h=8 m=6
